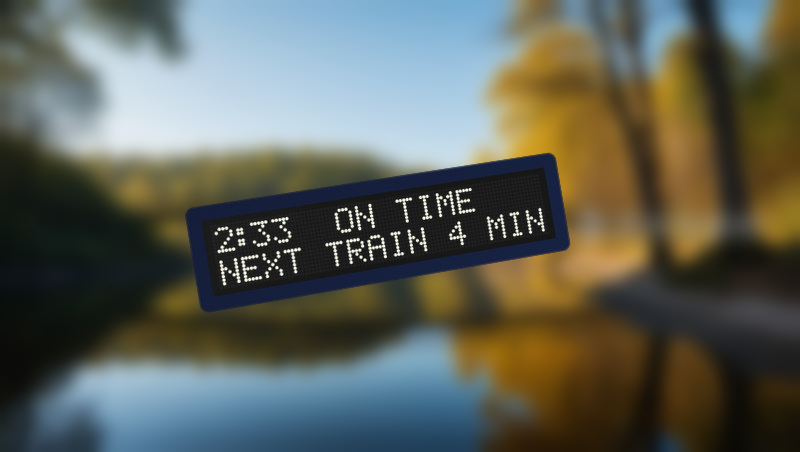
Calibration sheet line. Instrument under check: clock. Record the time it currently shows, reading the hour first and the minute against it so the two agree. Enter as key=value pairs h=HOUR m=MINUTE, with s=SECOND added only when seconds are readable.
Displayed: h=2 m=33
